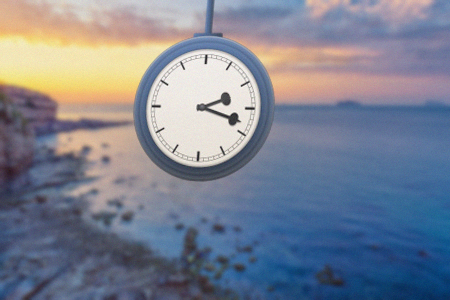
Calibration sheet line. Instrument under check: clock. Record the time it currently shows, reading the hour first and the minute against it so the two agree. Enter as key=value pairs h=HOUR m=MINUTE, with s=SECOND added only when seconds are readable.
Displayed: h=2 m=18
